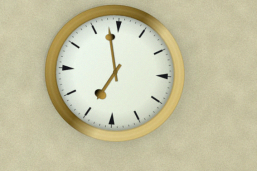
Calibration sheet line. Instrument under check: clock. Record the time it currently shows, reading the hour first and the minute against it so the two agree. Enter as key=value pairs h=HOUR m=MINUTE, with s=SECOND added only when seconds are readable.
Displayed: h=6 m=58
